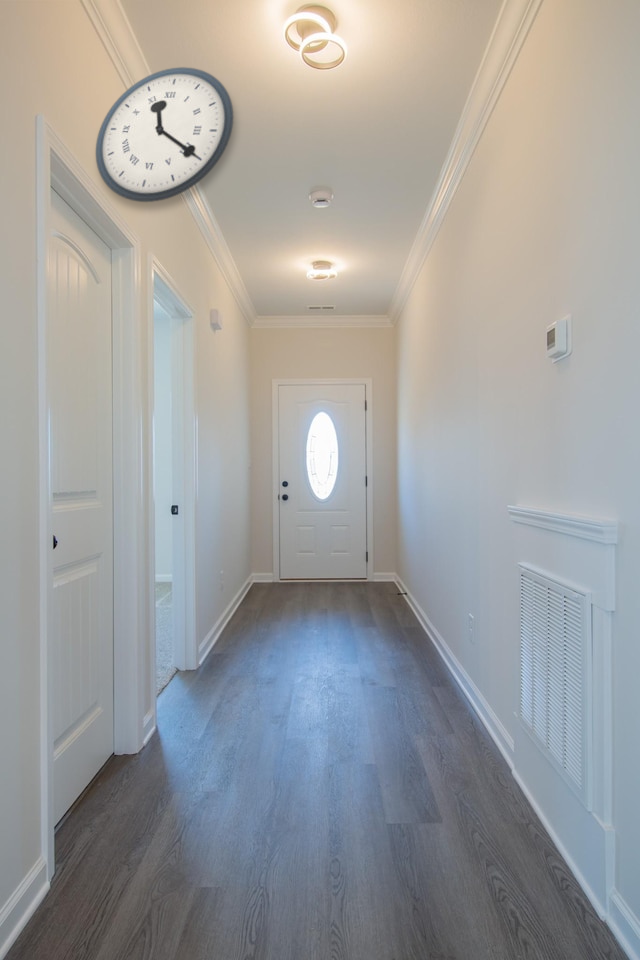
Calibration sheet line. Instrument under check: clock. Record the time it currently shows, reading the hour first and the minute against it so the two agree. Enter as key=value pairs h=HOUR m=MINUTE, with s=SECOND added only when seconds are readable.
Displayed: h=11 m=20
